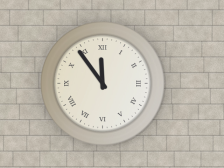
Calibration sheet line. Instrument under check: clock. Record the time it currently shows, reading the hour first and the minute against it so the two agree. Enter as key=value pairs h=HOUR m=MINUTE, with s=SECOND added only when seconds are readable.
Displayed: h=11 m=54
